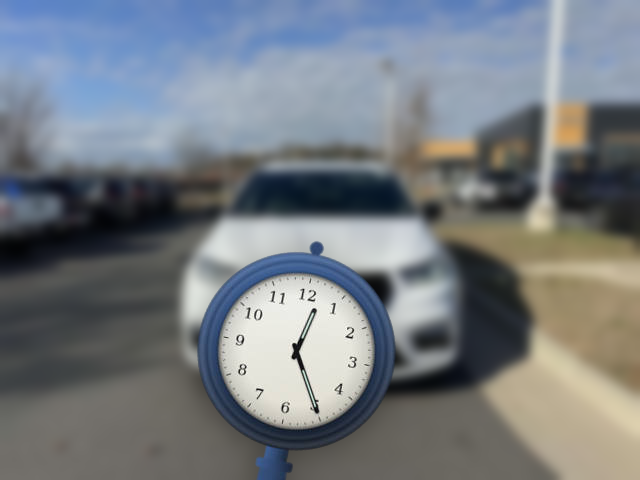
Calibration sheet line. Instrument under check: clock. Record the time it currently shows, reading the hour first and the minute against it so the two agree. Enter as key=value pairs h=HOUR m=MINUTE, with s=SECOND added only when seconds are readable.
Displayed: h=12 m=25
